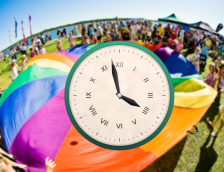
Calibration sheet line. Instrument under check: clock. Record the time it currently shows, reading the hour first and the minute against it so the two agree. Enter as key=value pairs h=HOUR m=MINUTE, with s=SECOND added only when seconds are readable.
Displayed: h=3 m=58
